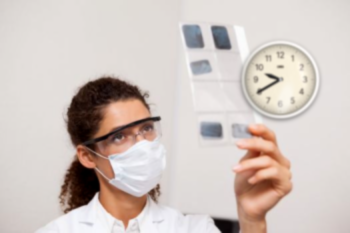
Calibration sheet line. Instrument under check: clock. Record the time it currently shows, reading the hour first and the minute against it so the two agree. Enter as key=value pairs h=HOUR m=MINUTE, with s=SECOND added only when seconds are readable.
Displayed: h=9 m=40
